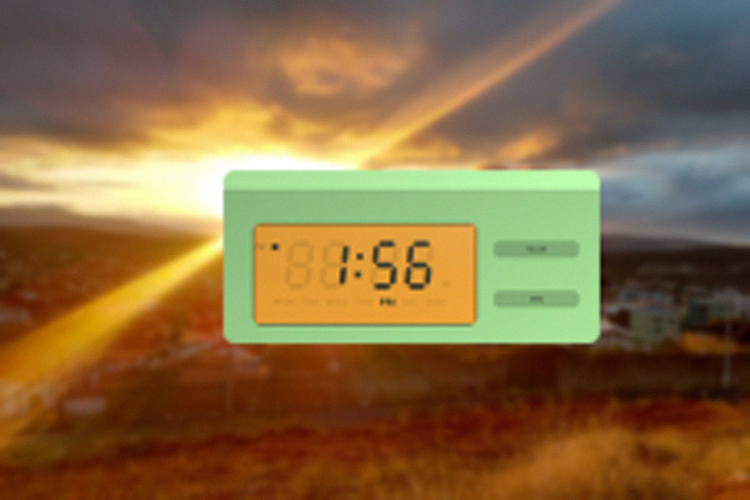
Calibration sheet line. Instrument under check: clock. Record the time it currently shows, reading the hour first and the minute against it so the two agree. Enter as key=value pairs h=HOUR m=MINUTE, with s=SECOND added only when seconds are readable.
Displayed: h=1 m=56
